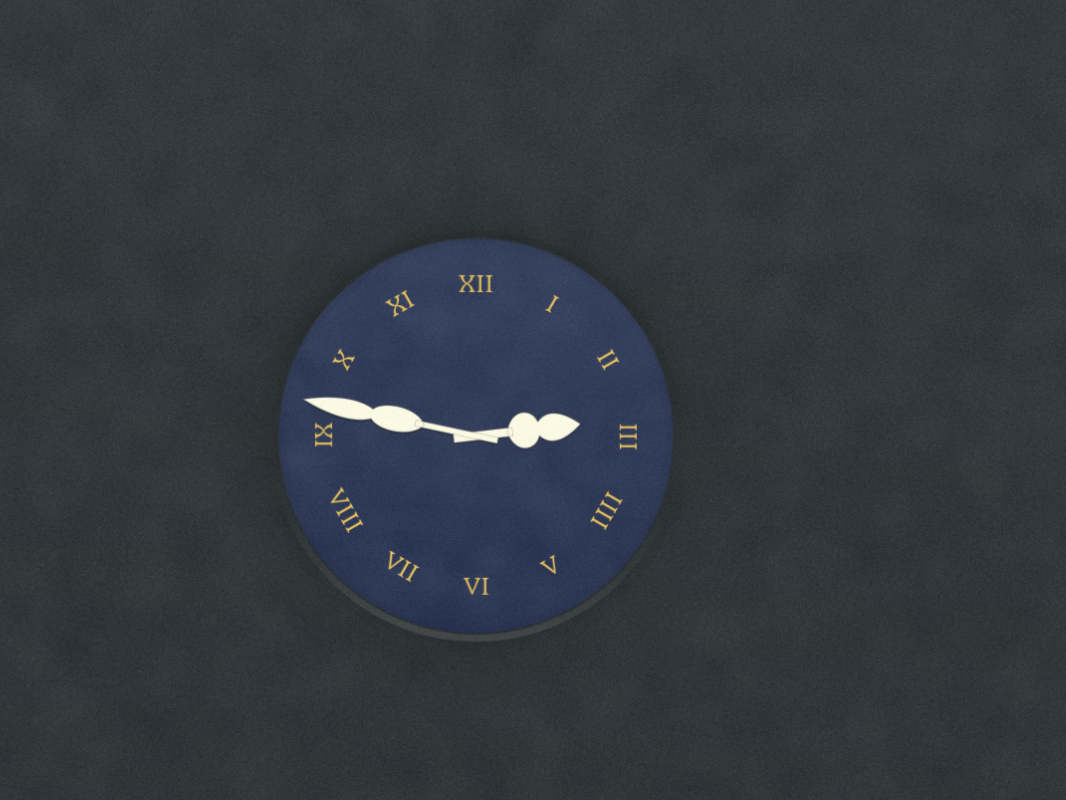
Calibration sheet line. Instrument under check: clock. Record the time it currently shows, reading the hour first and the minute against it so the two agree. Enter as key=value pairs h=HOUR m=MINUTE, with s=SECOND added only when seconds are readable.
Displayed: h=2 m=47
